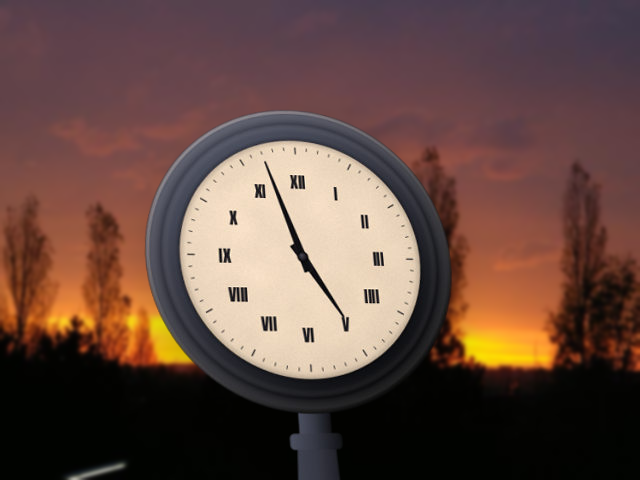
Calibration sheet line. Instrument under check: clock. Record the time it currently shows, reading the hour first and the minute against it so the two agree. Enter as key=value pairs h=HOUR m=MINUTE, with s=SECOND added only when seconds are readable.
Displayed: h=4 m=57
